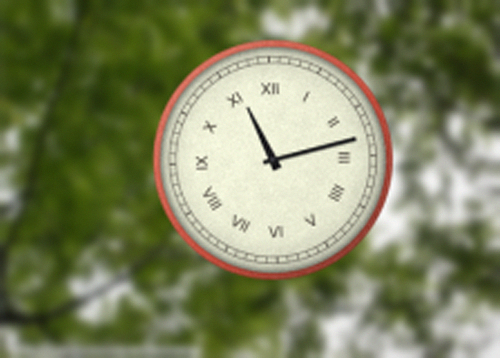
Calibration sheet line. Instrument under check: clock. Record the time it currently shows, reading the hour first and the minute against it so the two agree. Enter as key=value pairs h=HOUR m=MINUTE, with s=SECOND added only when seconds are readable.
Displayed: h=11 m=13
